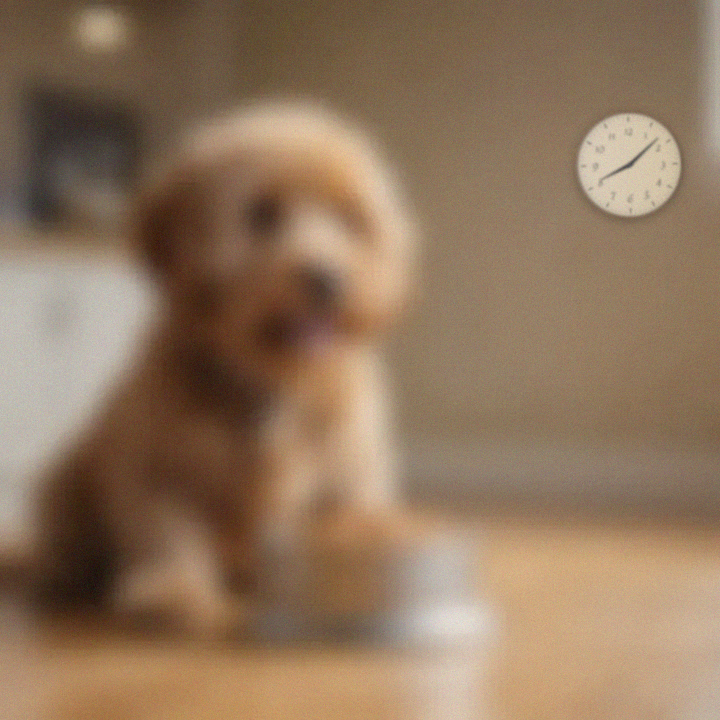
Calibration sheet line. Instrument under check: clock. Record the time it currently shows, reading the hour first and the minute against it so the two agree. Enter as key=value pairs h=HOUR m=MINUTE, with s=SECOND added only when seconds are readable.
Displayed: h=8 m=8
